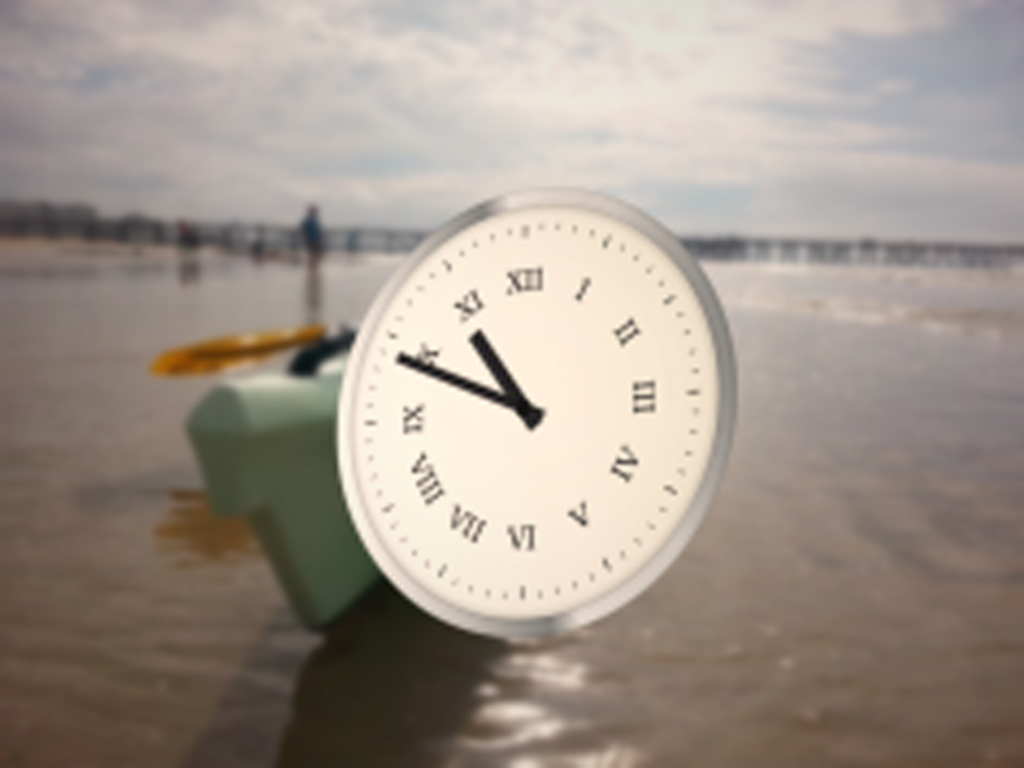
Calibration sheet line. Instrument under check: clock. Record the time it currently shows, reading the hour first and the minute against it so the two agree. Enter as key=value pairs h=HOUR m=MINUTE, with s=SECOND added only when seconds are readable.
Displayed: h=10 m=49
